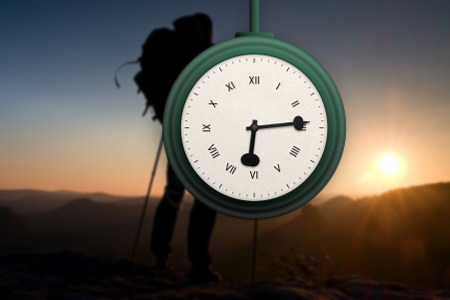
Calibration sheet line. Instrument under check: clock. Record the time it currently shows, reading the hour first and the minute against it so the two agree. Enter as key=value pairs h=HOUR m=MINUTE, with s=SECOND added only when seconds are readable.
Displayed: h=6 m=14
